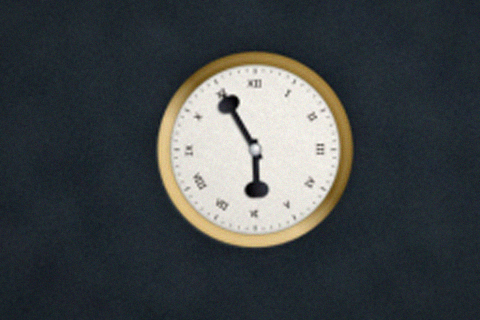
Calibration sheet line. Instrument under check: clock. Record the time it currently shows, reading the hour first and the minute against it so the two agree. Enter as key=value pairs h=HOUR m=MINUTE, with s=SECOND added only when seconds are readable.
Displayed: h=5 m=55
